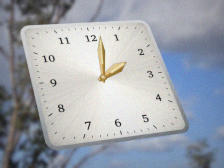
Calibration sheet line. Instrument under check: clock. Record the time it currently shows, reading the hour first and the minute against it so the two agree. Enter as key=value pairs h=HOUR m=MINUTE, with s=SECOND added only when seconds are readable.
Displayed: h=2 m=2
